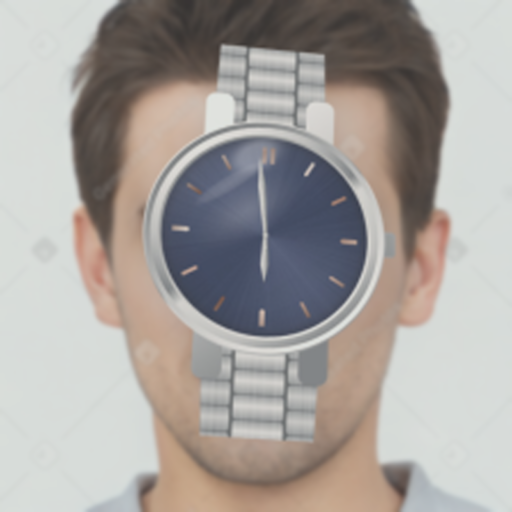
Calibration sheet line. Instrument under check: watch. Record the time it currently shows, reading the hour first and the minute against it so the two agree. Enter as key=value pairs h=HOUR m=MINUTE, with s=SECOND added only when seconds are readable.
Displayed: h=5 m=59
